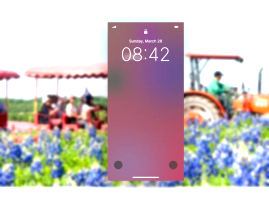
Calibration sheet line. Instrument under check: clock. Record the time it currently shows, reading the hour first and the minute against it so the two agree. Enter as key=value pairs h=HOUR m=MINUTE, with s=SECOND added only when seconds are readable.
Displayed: h=8 m=42
